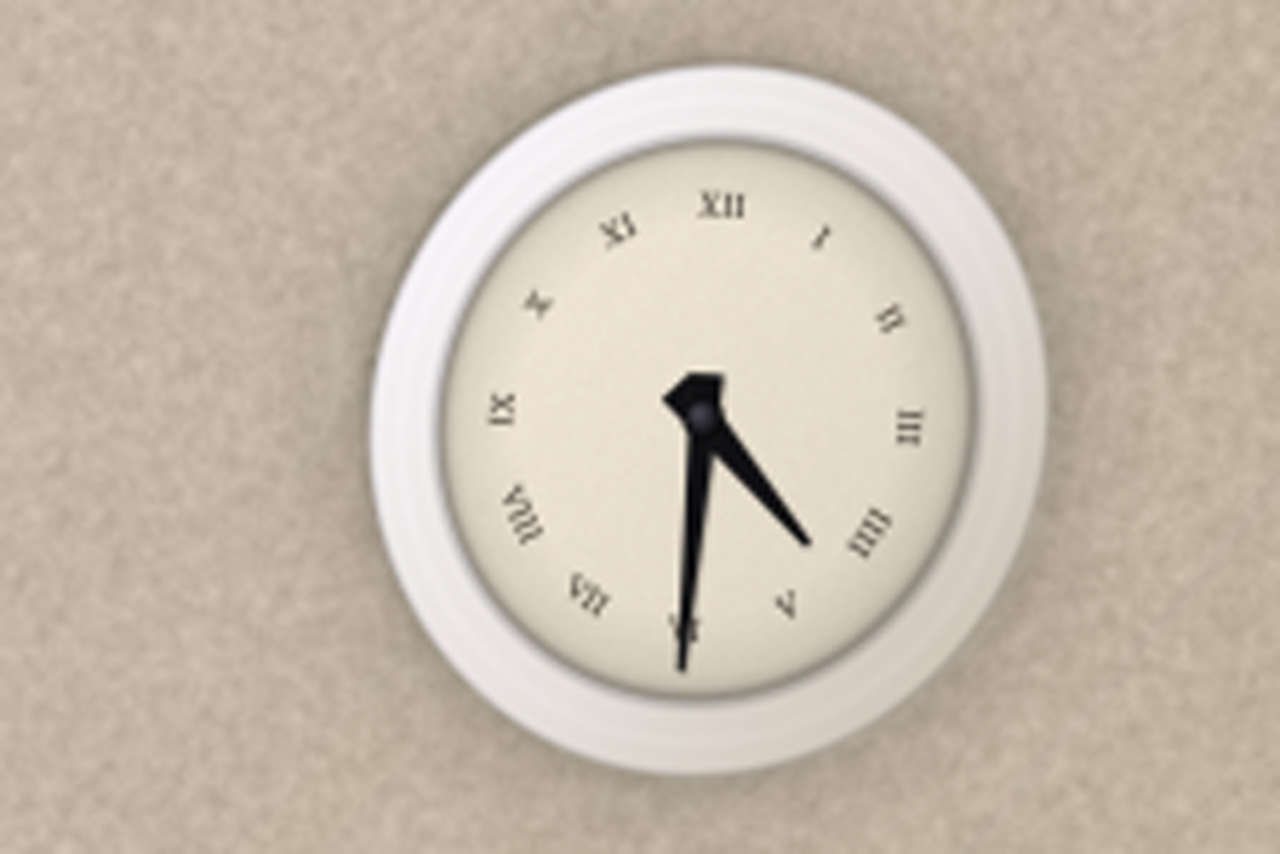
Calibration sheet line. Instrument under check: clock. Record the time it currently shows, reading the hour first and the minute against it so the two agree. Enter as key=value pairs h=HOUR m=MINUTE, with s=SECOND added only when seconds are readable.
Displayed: h=4 m=30
